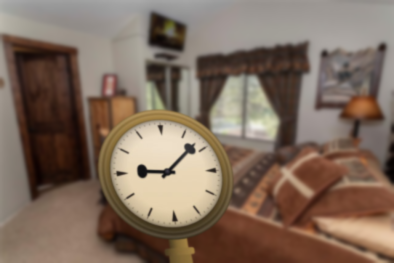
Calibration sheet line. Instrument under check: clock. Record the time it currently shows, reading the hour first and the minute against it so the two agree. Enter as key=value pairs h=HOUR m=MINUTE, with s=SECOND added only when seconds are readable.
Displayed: h=9 m=8
